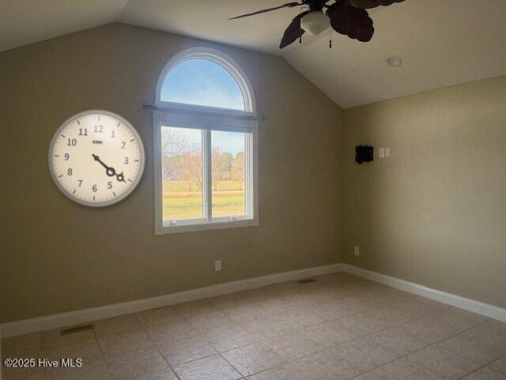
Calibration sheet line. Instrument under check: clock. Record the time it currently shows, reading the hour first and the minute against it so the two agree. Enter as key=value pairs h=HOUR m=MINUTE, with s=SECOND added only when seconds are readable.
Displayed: h=4 m=21
